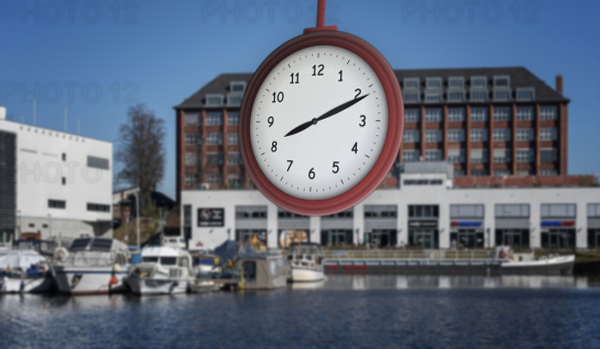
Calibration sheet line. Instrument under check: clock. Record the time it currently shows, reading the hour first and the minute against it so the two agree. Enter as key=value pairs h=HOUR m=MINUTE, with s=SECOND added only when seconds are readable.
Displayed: h=8 m=11
